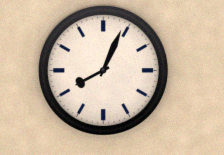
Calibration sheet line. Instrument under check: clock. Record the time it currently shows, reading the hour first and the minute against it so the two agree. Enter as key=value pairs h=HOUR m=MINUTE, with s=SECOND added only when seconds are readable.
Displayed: h=8 m=4
